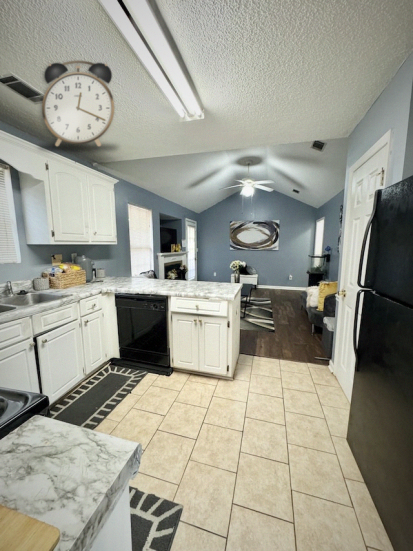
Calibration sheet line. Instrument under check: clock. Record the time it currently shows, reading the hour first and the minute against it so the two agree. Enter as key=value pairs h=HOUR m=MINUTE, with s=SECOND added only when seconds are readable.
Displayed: h=12 m=19
